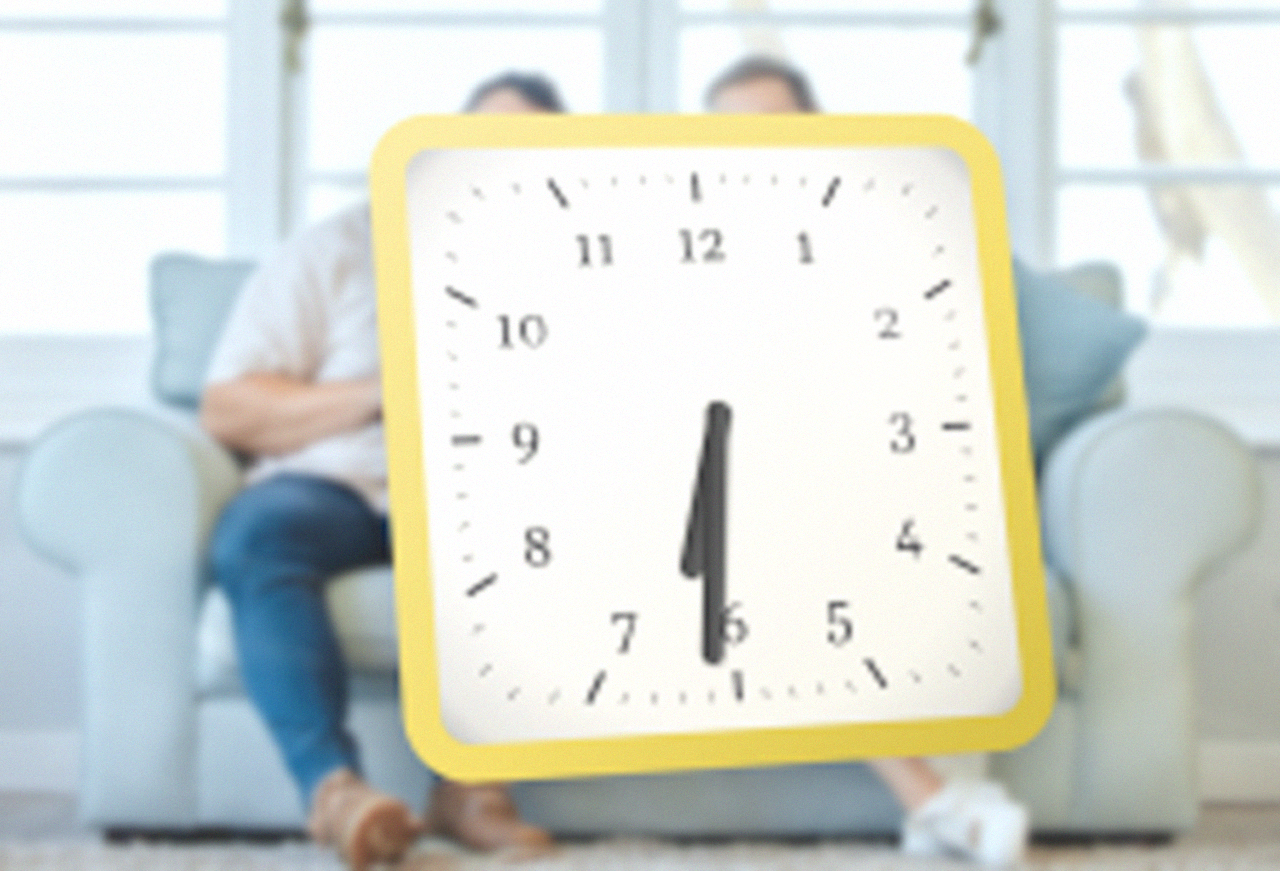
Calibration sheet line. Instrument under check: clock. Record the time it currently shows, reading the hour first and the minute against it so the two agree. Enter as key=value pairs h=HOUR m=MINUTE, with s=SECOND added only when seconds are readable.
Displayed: h=6 m=31
